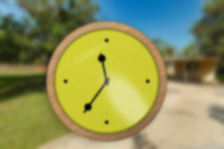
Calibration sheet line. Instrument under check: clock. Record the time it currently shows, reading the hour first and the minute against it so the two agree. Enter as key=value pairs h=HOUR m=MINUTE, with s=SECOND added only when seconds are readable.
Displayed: h=11 m=36
